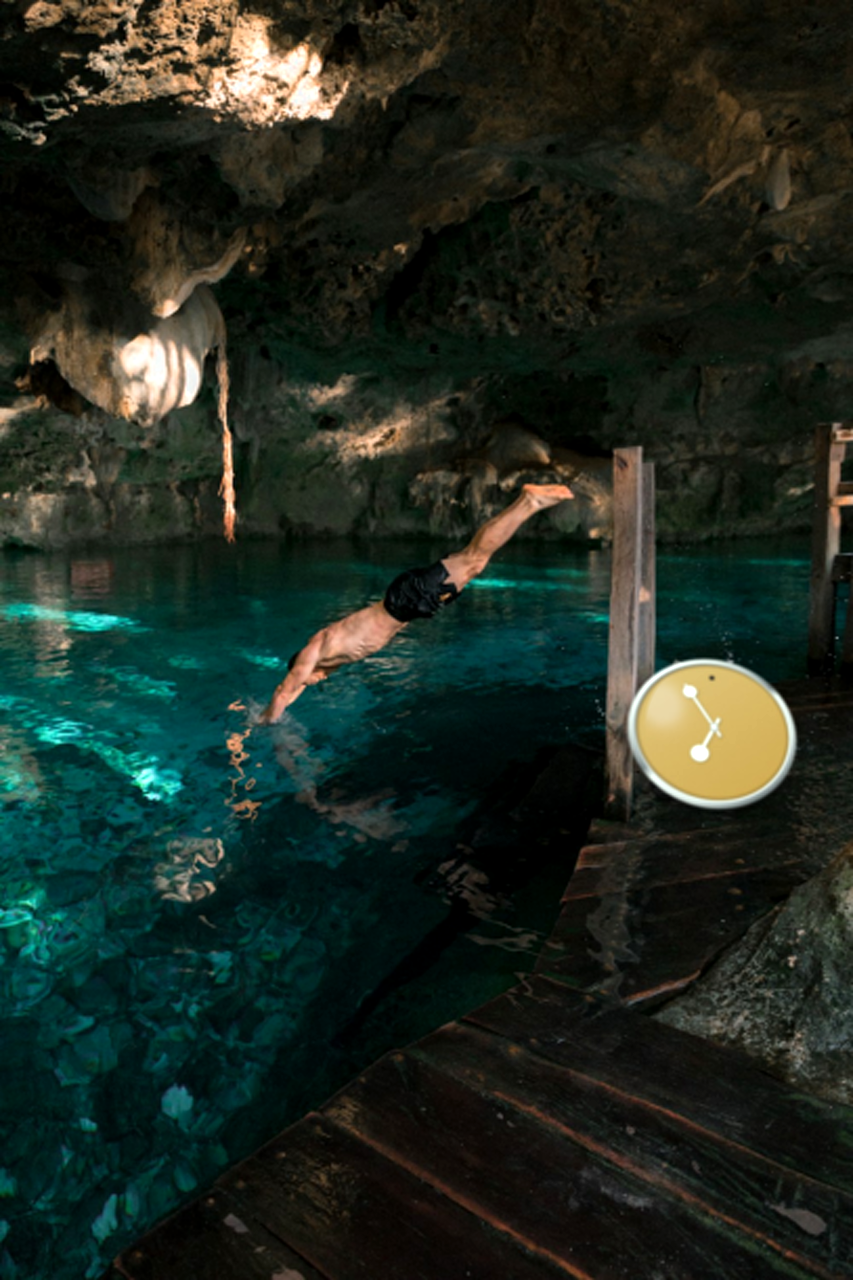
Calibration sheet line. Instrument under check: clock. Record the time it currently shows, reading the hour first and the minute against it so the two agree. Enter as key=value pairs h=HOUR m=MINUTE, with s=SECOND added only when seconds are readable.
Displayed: h=6 m=55
